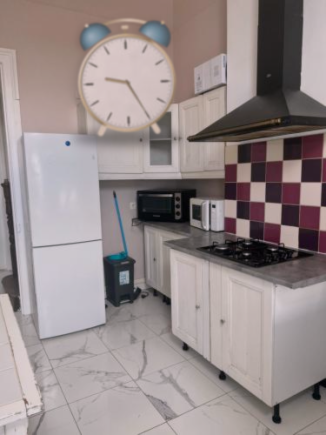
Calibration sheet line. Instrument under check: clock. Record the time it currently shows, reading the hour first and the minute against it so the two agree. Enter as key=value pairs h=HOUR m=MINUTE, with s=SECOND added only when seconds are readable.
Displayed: h=9 m=25
